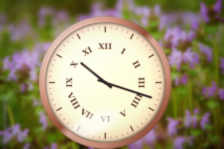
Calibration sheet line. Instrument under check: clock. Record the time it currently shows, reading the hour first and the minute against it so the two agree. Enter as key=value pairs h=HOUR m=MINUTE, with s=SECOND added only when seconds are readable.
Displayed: h=10 m=18
